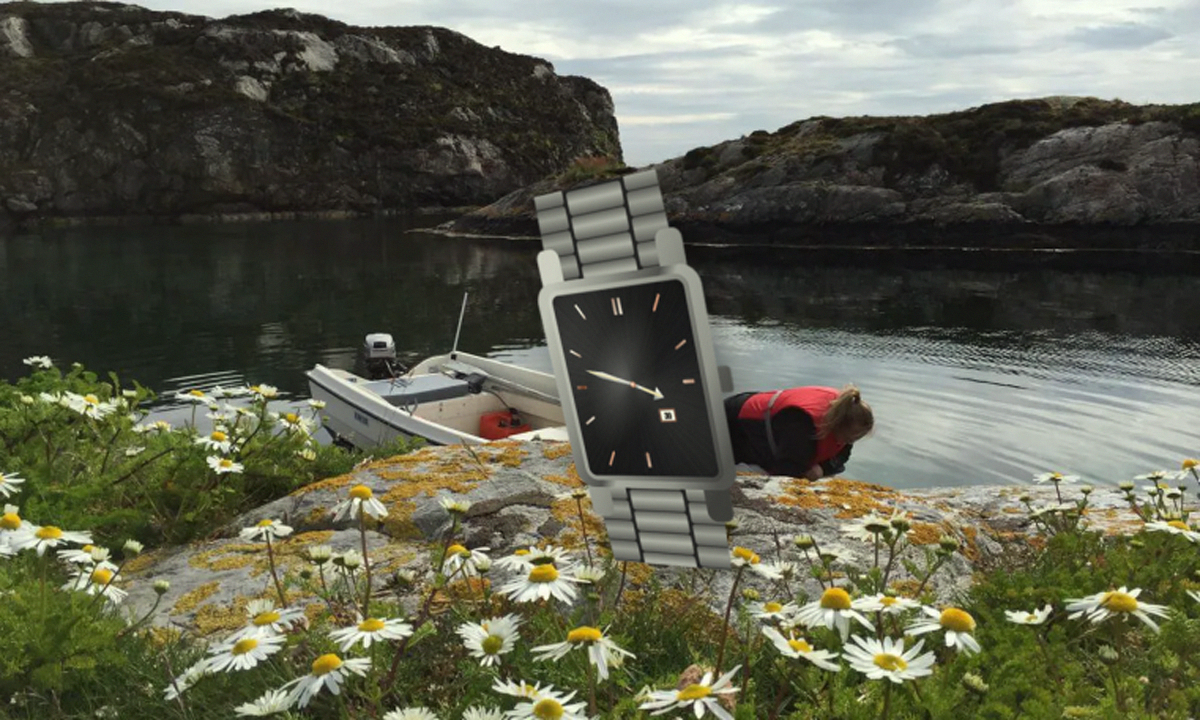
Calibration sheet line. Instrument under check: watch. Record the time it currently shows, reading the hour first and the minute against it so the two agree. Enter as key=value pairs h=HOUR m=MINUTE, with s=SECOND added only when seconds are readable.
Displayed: h=3 m=48
